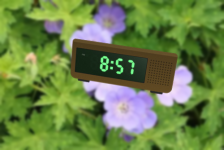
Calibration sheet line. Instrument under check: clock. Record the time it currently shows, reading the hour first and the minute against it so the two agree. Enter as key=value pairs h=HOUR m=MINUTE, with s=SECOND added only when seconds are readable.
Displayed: h=8 m=57
